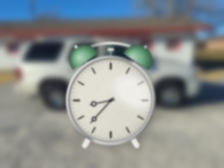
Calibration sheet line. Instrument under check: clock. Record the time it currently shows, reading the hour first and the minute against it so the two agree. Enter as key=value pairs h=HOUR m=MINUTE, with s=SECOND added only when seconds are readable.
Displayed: h=8 m=37
